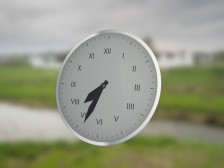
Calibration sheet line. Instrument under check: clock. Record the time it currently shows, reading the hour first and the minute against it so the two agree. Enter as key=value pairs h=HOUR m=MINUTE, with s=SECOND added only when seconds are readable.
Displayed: h=7 m=34
